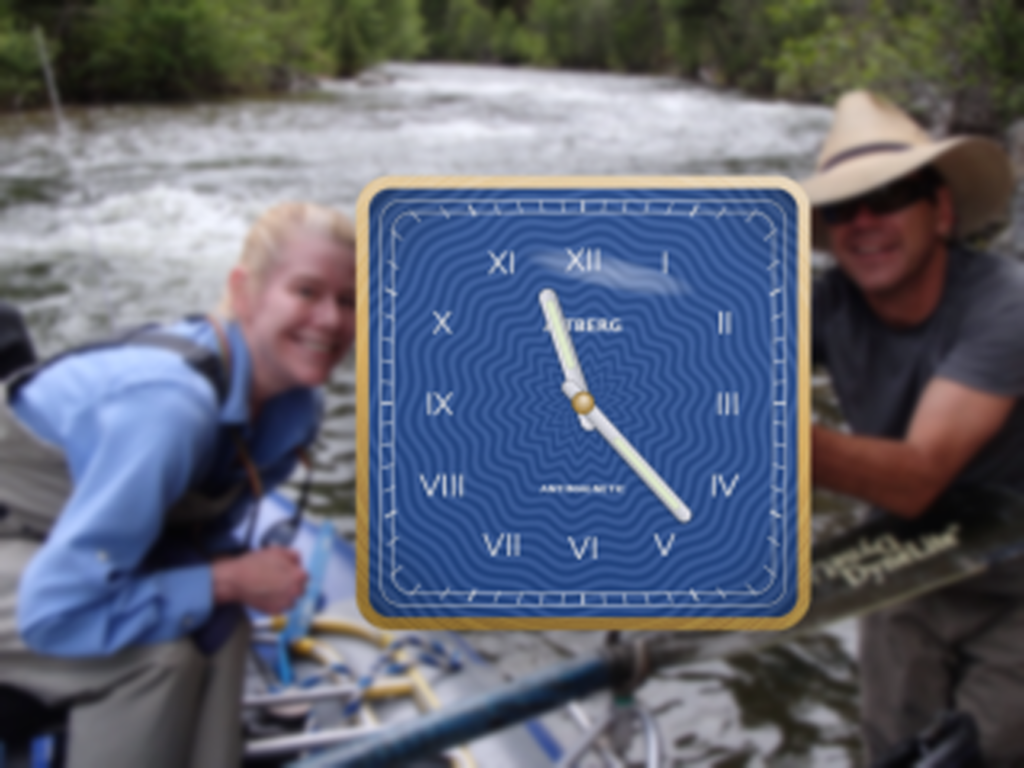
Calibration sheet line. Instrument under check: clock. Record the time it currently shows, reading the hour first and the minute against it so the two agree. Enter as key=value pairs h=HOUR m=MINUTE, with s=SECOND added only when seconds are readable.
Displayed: h=11 m=23
